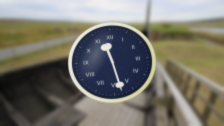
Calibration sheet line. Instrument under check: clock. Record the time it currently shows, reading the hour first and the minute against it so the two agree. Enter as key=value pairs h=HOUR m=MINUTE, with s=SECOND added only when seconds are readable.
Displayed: h=11 m=28
